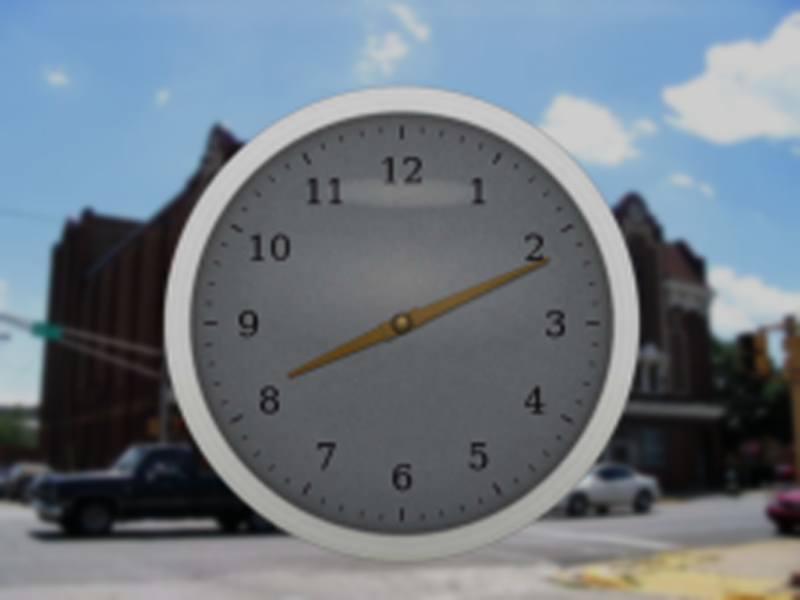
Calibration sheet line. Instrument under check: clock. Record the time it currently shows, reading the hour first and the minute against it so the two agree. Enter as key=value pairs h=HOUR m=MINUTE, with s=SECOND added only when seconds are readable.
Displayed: h=8 m=11
